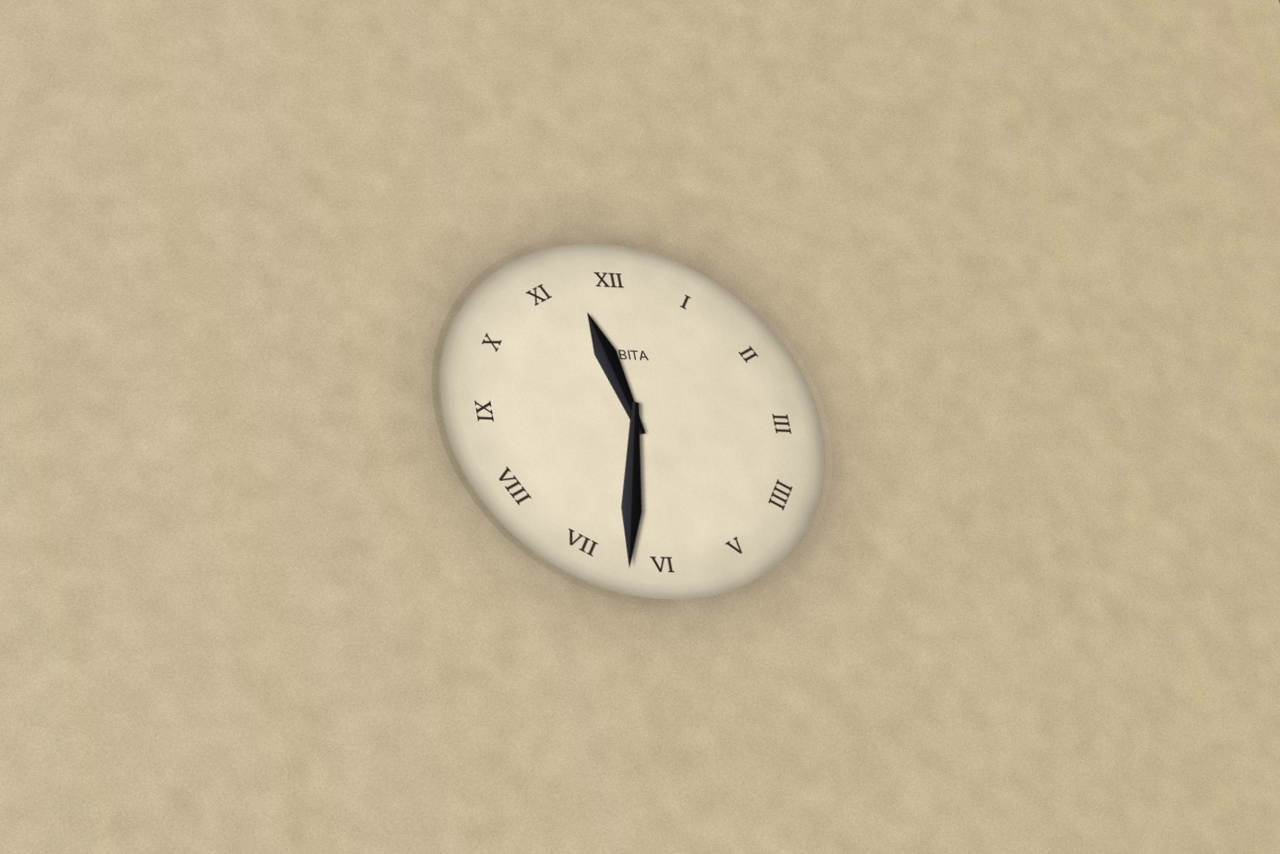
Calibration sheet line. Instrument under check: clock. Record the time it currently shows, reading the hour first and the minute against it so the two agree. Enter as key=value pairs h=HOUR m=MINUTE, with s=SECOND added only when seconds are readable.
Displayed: h=11 m=32
